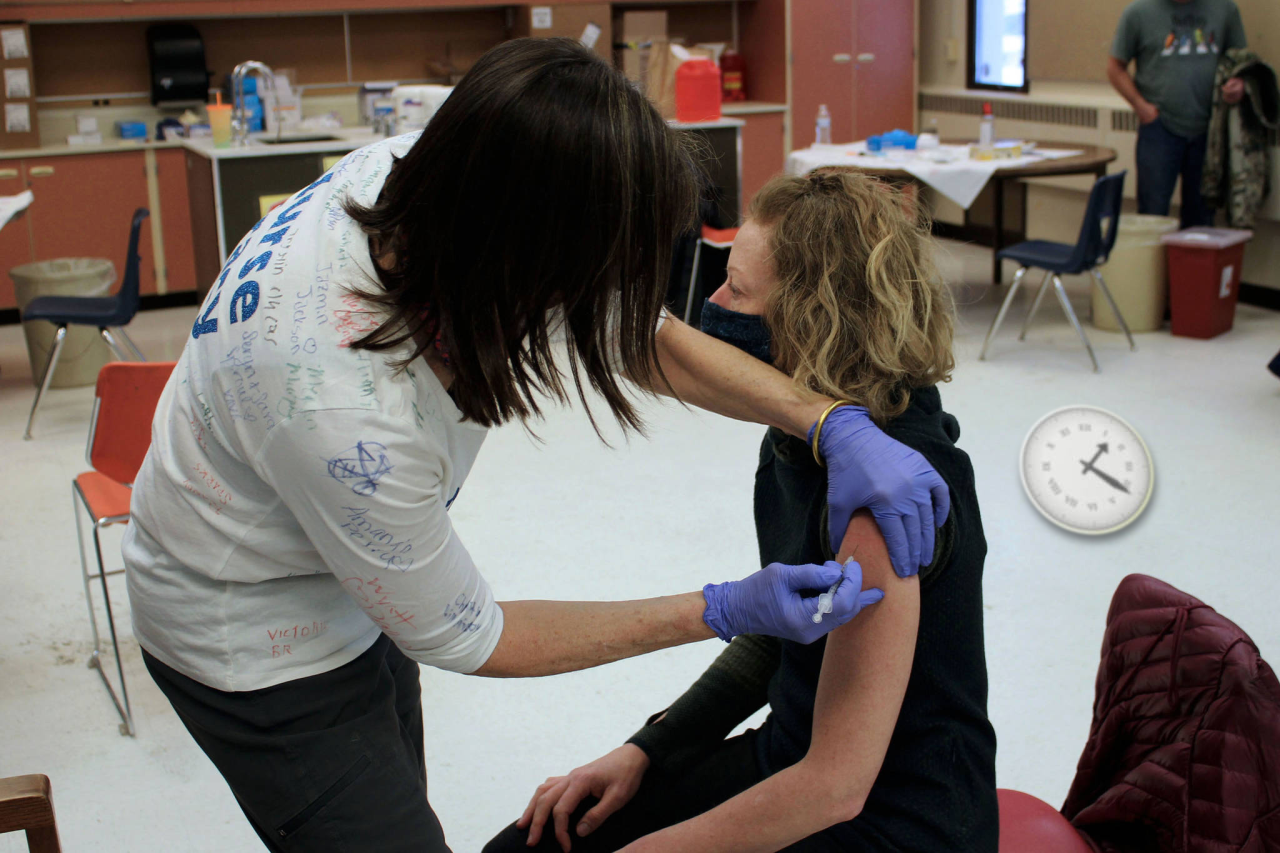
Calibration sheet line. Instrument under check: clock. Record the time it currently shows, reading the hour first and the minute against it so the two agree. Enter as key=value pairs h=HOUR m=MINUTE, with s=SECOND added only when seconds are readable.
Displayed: h=1 m=21
